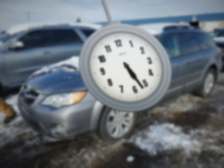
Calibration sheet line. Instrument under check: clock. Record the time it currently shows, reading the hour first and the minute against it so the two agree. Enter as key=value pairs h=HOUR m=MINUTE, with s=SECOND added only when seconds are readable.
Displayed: h=5 m=27
